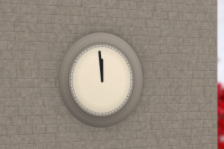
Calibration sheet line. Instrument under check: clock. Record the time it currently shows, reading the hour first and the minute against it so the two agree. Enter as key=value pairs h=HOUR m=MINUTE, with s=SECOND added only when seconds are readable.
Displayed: h=11 m=59
